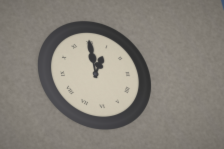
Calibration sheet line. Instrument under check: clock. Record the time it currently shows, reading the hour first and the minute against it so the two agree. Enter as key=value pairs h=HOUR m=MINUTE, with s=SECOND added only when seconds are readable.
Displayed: h=1 m=0
